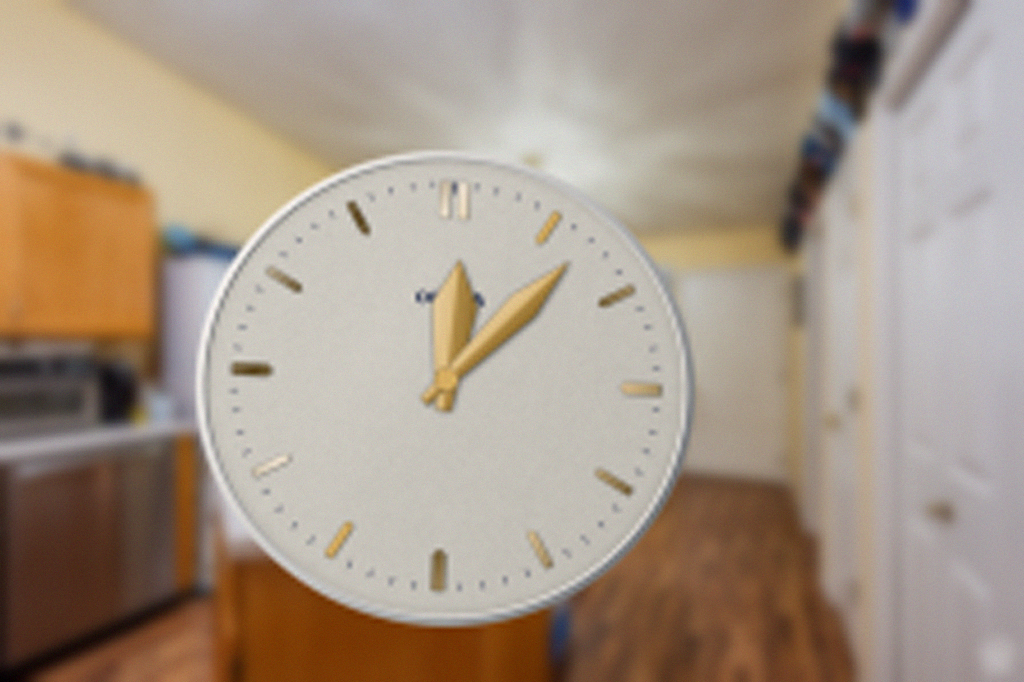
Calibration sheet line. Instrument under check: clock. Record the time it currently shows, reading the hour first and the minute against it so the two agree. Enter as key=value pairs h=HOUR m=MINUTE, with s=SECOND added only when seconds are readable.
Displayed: h=12 m=7
